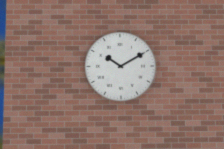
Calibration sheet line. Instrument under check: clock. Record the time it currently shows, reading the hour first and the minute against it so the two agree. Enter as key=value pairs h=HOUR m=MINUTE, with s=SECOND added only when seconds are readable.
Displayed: h=10 m=10
